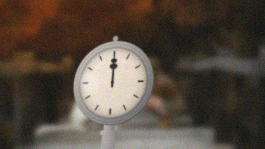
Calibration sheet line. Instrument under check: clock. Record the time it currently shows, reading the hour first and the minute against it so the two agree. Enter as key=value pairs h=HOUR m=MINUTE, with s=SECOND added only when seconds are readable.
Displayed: h=12 m=0
